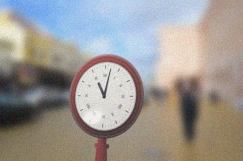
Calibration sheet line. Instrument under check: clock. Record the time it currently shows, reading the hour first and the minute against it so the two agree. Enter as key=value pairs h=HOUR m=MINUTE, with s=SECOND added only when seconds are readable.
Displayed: h=11 m=2
